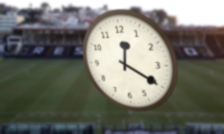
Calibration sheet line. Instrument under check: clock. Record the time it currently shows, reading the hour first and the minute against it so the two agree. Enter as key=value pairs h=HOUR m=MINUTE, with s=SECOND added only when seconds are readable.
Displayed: h=12 m=20
